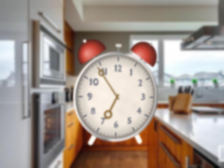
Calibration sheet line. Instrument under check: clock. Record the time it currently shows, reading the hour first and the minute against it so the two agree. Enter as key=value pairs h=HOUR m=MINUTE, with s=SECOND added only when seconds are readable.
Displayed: h=6 m=54
